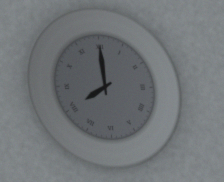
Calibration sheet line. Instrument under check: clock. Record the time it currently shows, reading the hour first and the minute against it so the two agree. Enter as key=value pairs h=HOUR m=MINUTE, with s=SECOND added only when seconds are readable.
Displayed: h=8 m=0
